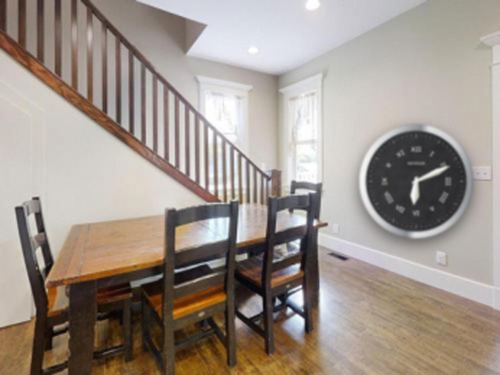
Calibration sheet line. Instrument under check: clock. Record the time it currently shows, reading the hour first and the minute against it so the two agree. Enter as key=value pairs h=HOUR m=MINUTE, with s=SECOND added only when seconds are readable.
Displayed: h=6 m=11
